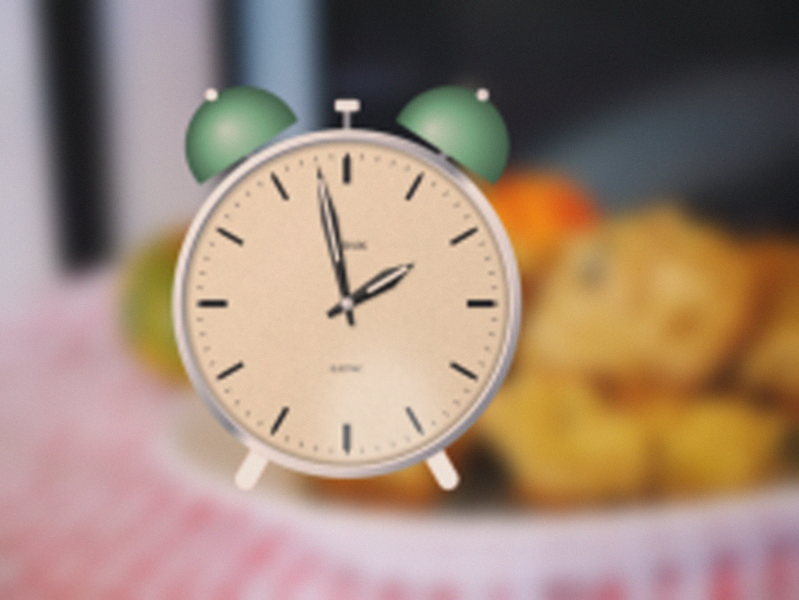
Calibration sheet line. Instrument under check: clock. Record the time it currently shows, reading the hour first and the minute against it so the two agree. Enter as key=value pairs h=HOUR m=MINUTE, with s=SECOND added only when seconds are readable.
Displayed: h=1 m=58
